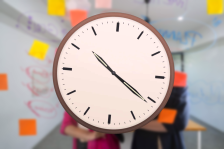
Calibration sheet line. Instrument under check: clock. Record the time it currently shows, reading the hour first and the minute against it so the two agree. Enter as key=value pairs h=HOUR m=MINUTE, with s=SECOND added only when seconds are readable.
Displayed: h=10 m=21
